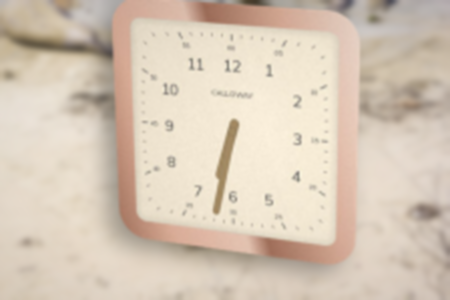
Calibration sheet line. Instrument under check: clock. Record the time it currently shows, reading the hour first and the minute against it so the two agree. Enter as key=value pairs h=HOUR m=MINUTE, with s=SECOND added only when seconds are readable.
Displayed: h=6 m=32
